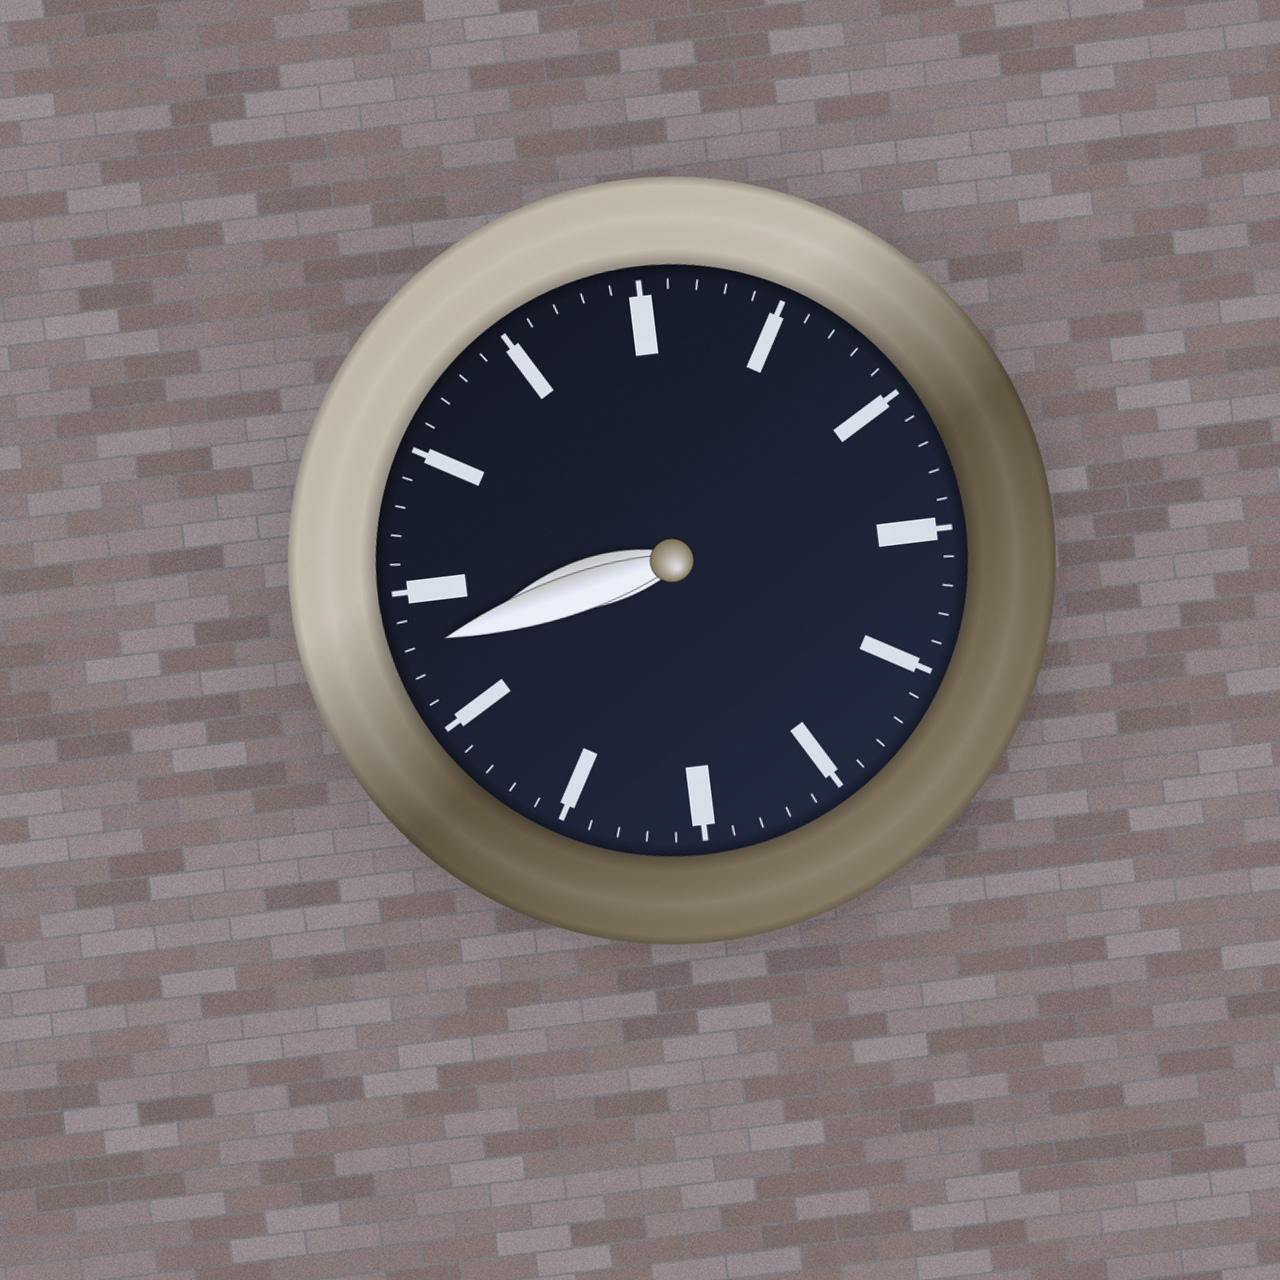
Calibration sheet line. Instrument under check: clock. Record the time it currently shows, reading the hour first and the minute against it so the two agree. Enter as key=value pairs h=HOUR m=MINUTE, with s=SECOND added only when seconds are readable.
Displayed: h=8 m=43
